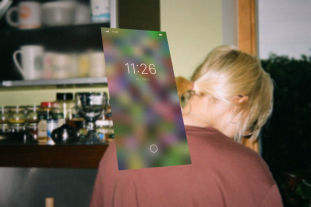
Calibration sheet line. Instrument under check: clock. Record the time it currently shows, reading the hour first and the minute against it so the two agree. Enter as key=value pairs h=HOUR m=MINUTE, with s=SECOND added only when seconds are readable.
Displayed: h=11 m=26
